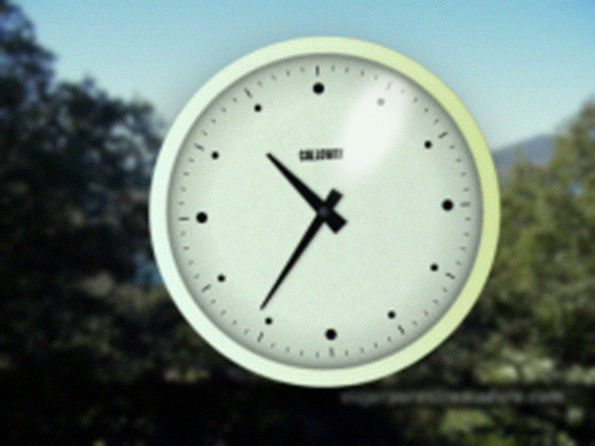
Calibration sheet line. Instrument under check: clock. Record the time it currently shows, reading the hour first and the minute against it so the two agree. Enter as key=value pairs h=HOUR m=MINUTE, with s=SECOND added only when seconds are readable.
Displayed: h=10 m=36
